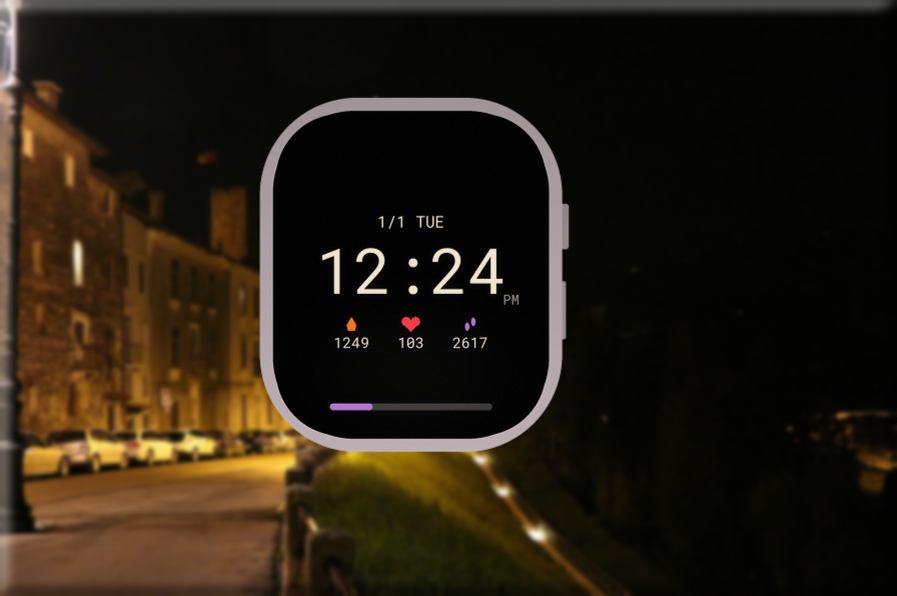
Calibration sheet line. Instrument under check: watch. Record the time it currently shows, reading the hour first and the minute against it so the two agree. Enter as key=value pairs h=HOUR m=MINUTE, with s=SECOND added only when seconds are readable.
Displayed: h=12 m=24
